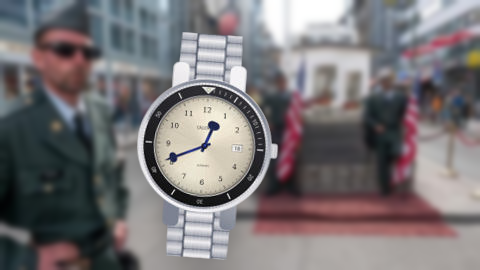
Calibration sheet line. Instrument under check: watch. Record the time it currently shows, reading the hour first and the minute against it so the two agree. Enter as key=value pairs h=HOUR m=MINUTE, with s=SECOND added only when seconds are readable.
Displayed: h=12 m=41
